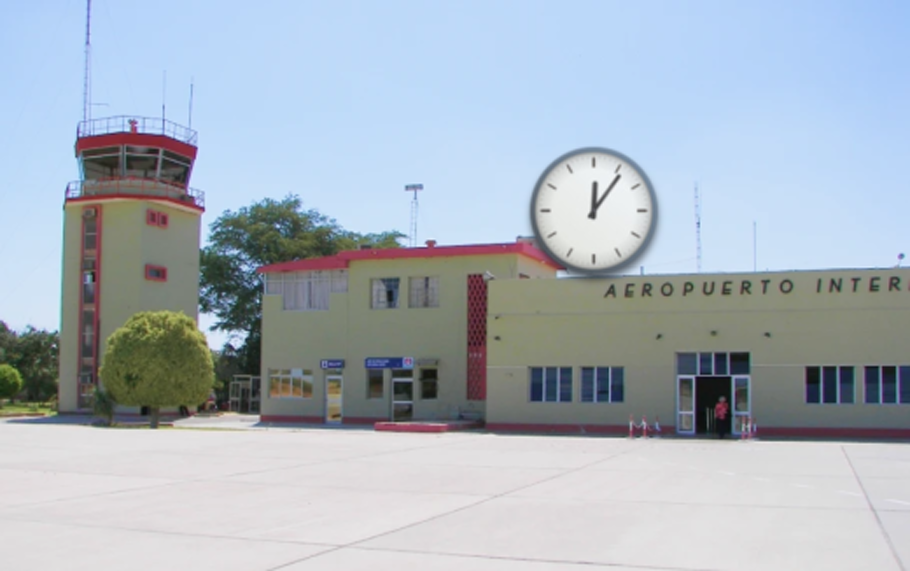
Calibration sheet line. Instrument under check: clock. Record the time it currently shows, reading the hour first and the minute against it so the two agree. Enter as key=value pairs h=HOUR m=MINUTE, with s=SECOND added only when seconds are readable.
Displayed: h=12 m=6
